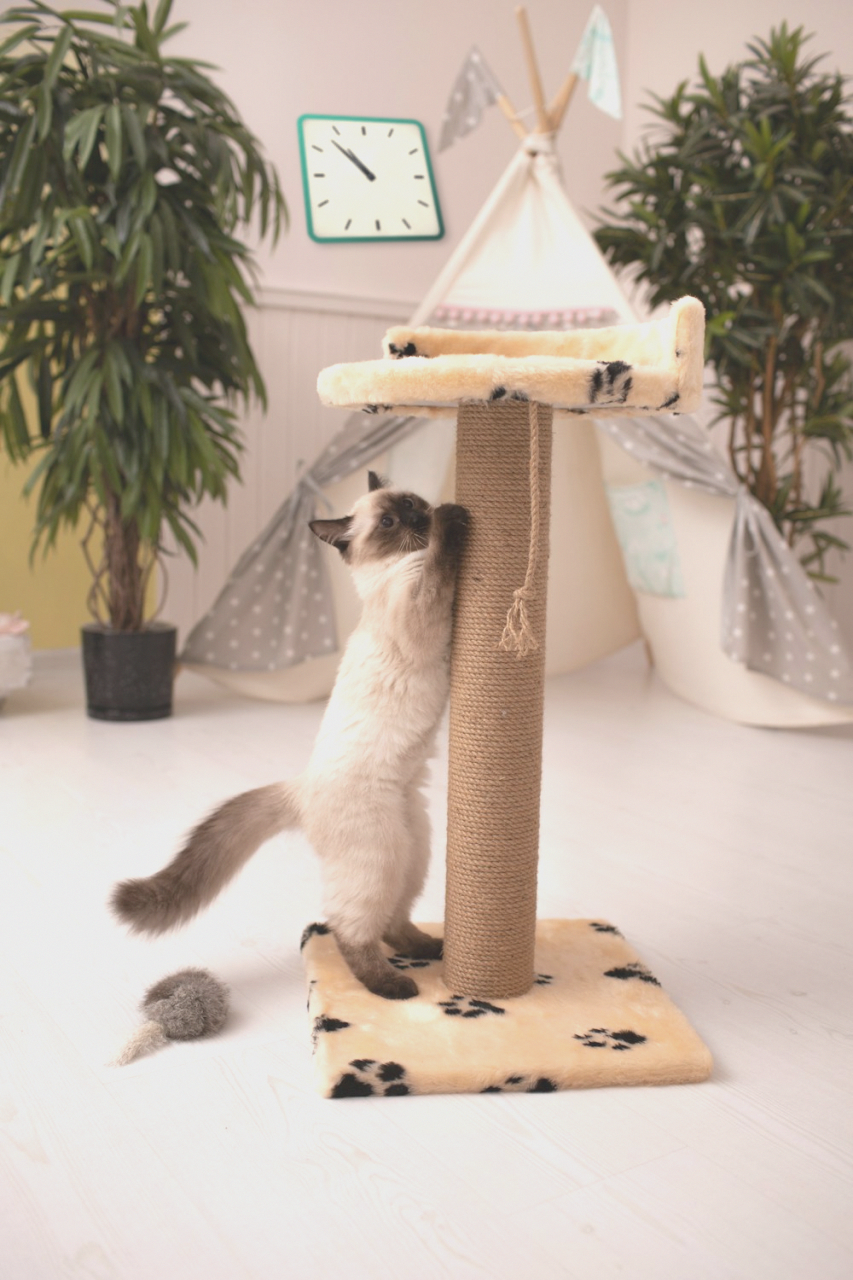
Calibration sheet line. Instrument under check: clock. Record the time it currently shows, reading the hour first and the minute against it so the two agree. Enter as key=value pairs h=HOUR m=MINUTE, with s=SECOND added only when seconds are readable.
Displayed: h=10 m=53
